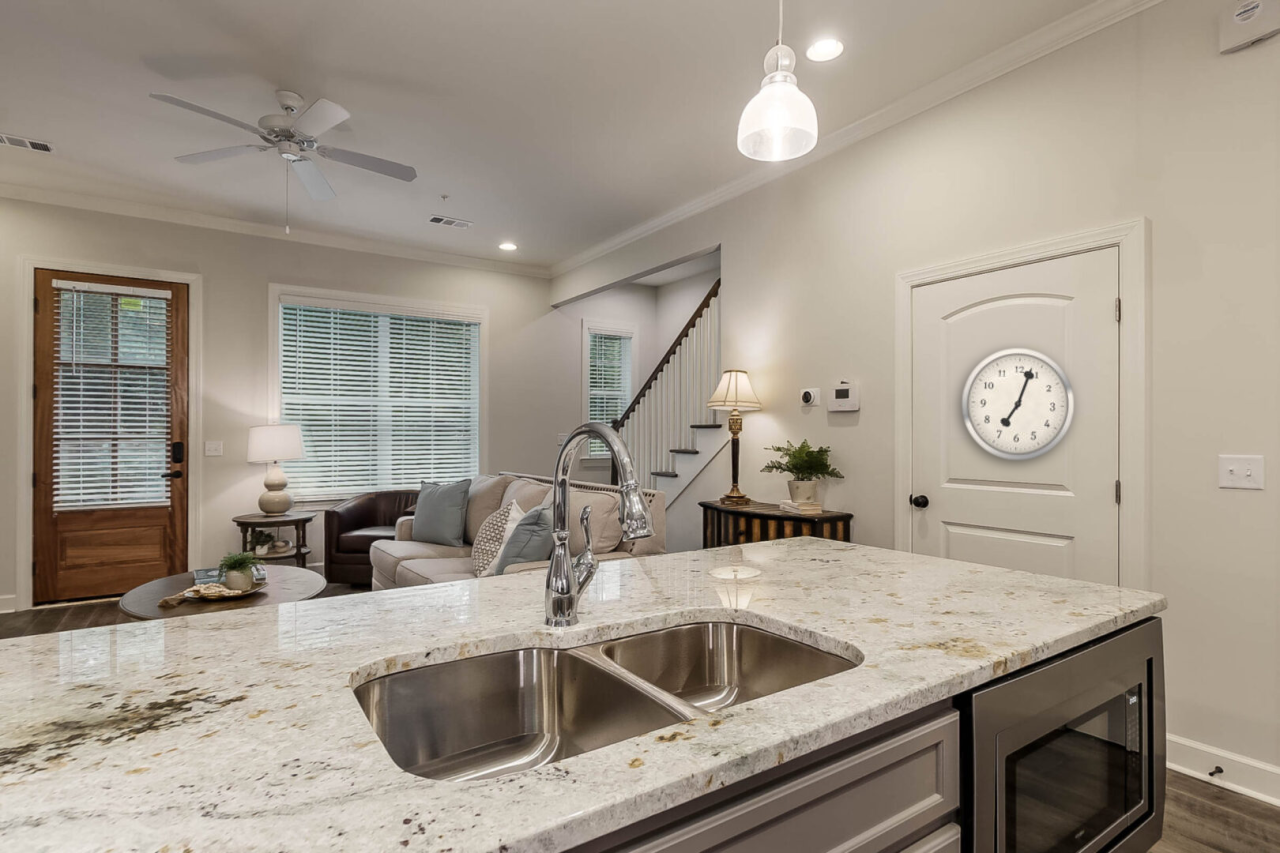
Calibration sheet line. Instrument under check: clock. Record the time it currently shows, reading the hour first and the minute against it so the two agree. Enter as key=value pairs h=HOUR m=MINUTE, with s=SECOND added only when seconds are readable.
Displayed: h=7 m=3
